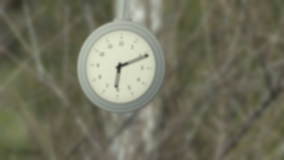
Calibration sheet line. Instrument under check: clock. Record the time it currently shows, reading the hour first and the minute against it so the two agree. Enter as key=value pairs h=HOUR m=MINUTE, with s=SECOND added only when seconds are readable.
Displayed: h=6 m=11
